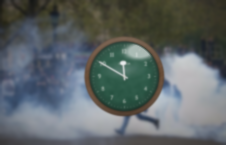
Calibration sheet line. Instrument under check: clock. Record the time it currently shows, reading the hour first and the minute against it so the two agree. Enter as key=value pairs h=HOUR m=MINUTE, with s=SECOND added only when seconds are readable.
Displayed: h=11 m=50
